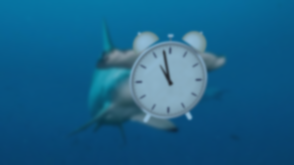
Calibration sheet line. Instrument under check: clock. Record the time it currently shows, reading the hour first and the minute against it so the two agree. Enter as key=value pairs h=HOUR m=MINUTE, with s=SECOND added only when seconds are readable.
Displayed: h=10 m=58
